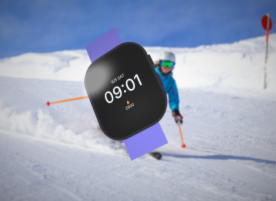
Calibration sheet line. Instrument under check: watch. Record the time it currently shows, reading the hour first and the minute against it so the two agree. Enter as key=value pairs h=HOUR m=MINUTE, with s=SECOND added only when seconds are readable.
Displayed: h=9 m=1
